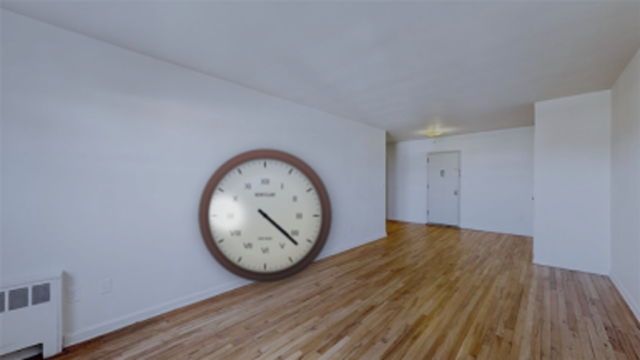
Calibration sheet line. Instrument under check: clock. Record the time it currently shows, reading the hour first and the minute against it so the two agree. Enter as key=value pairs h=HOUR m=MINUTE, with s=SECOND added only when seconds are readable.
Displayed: h=4 m=22
